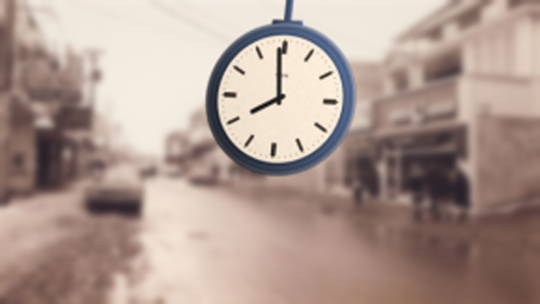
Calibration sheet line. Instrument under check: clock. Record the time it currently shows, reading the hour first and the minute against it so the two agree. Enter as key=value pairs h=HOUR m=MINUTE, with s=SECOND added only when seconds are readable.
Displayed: h=7 m=59
